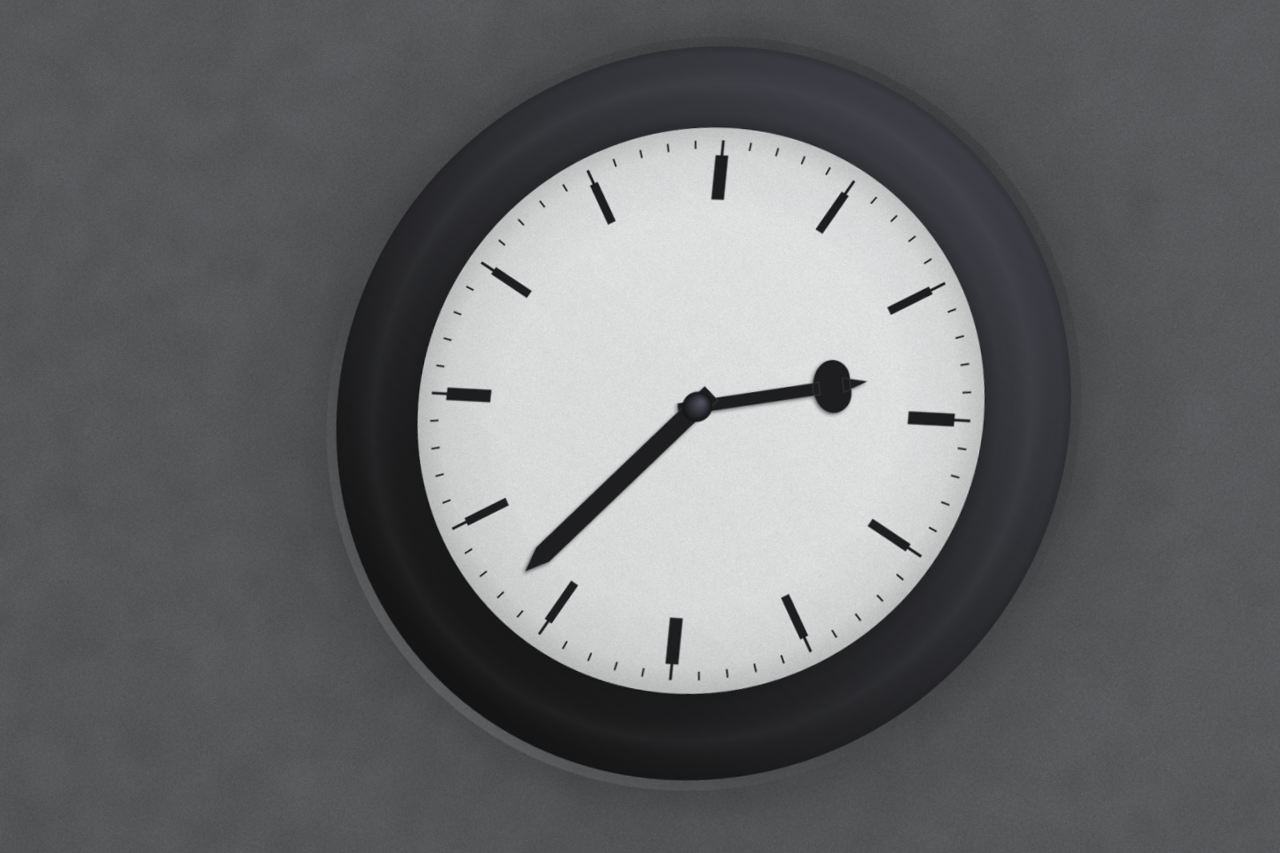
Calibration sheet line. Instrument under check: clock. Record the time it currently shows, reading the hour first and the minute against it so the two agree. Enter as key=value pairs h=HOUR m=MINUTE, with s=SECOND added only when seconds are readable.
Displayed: h=2 m=37
